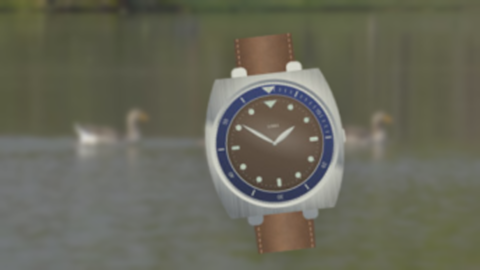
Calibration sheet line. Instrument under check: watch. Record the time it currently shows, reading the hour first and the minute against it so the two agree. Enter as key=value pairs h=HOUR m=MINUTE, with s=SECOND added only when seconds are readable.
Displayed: h=1 m=51
